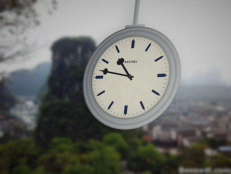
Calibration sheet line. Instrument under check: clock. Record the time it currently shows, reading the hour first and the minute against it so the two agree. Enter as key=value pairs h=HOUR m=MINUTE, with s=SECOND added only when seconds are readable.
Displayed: h=10 m=47
